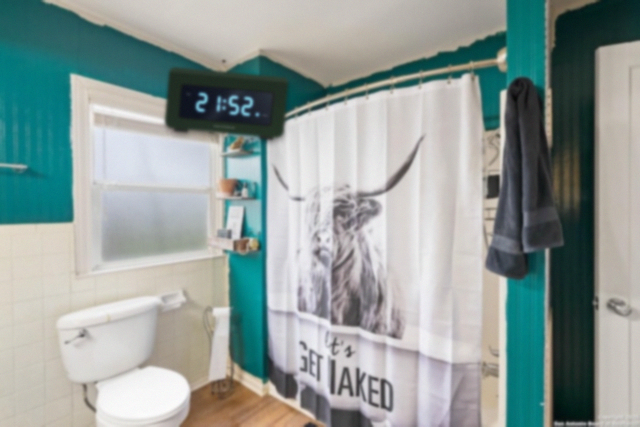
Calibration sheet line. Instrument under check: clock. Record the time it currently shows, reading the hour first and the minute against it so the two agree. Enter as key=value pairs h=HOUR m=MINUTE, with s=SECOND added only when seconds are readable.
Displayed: h=21 m=52
